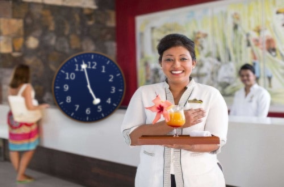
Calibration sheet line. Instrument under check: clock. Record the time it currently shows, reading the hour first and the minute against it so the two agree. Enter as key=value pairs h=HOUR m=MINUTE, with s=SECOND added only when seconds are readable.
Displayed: h=4 m=57
